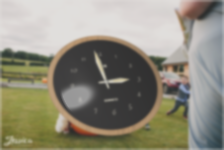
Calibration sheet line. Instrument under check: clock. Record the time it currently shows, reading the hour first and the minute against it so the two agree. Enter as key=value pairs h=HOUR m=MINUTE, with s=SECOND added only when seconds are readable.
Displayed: h=2 m=59
